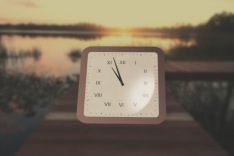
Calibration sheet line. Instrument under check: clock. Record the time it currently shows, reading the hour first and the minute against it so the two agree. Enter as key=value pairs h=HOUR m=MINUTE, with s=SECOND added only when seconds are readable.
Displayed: h=10 m=57
